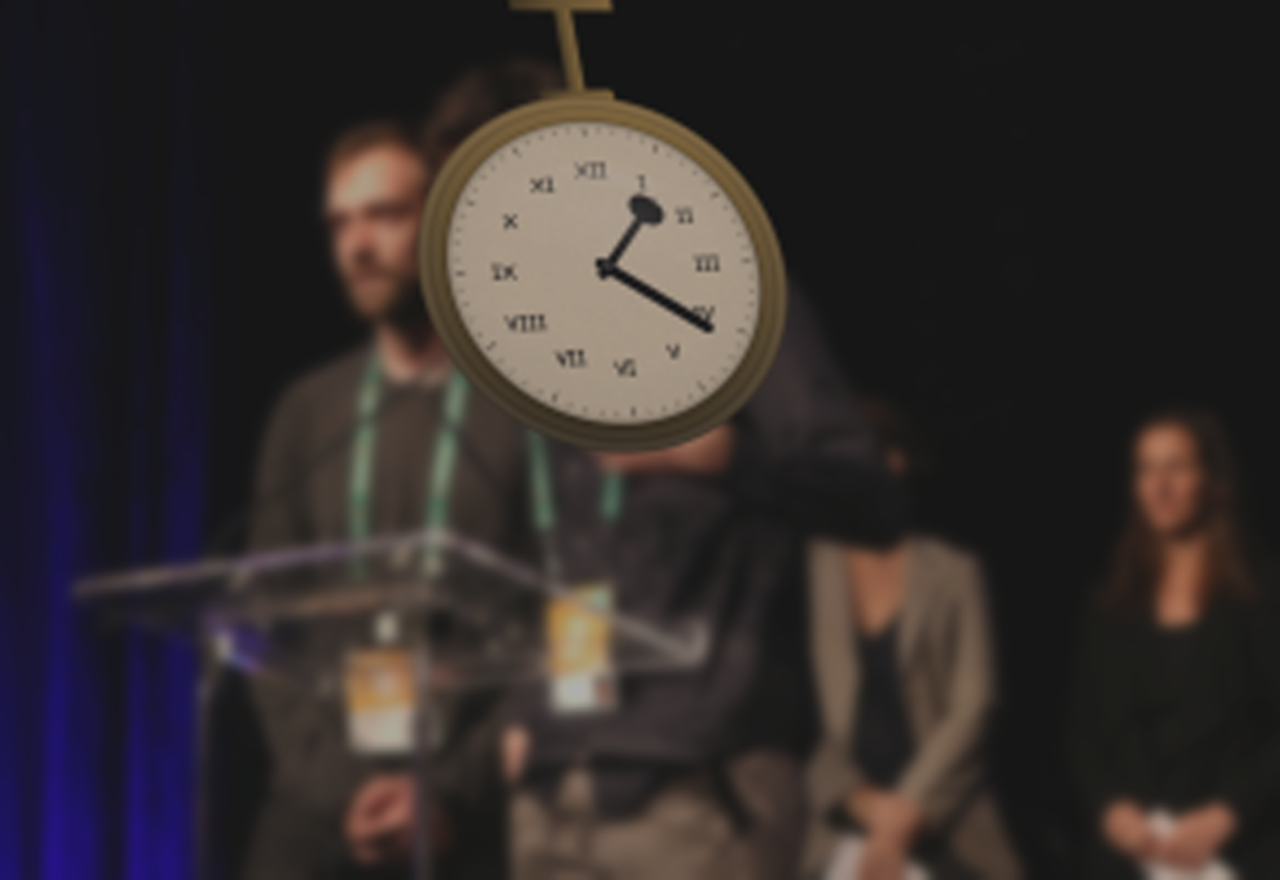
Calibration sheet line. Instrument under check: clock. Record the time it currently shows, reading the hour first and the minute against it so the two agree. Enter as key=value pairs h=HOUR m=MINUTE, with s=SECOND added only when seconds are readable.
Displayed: h=1 m=21
